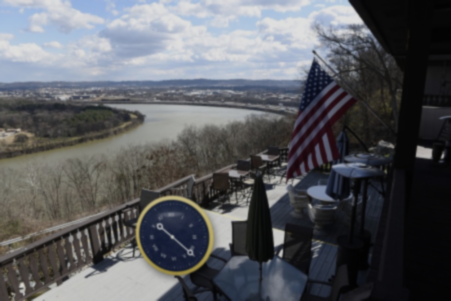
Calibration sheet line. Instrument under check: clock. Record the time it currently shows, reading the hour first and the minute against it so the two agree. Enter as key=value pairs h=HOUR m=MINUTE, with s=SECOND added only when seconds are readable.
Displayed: h=10 m=22
